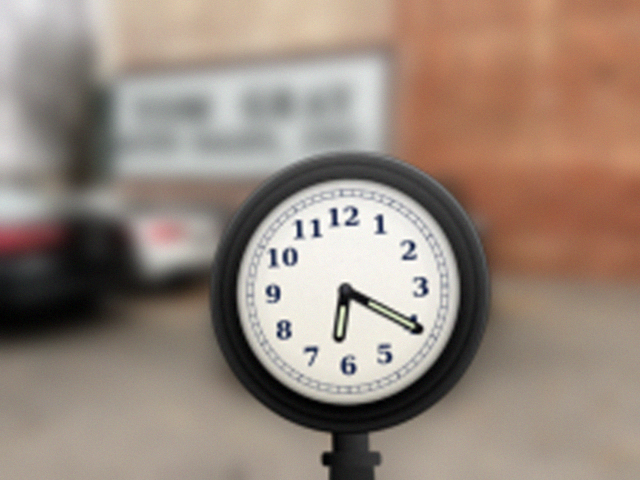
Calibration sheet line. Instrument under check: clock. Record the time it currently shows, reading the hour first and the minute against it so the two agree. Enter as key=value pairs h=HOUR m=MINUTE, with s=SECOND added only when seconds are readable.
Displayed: h=6 m=20
